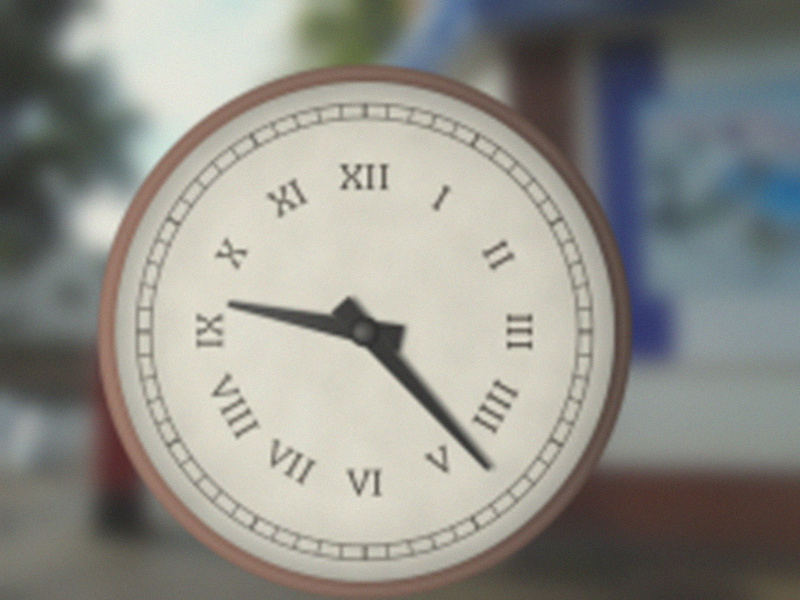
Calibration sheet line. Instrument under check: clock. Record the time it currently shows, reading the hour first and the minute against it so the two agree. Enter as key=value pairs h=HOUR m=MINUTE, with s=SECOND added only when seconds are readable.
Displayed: h=9 m=23
